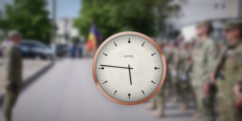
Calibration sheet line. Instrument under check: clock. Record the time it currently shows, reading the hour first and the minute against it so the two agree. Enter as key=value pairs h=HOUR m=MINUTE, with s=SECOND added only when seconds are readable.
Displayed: h=5 m=46
